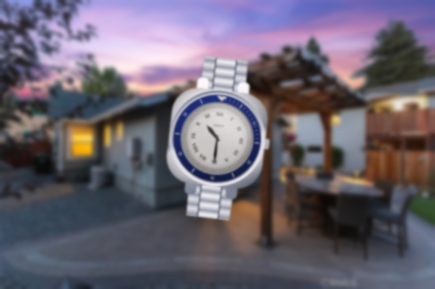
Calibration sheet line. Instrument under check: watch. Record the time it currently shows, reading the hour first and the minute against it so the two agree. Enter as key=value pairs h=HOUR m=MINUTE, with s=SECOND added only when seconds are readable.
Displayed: h=10 m=30
